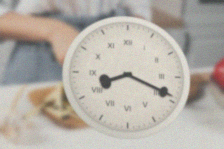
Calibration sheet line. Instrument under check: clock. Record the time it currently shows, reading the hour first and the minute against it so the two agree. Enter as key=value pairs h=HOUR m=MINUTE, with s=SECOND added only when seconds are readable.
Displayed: h=8 m=19
